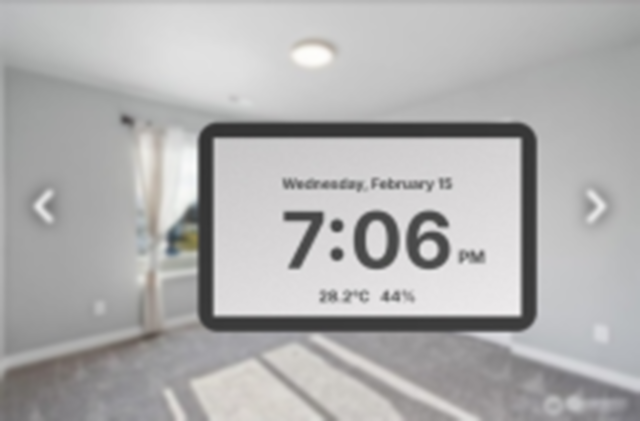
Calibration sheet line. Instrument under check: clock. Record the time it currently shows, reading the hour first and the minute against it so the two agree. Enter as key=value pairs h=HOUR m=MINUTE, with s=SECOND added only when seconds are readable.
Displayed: h=7 m=6
